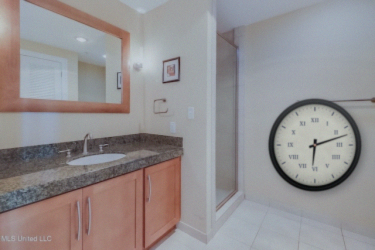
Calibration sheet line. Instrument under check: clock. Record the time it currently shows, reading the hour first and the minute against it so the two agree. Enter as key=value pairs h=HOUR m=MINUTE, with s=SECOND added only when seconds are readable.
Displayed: h=6 m=12
